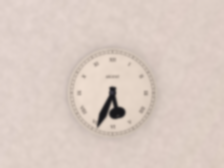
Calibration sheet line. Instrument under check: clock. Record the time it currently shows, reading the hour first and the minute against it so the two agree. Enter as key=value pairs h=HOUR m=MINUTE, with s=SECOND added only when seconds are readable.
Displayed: h=5 m=34
